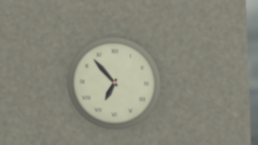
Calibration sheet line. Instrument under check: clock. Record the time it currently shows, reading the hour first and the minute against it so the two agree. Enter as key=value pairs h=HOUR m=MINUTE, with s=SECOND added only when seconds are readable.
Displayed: h=6 m=53
